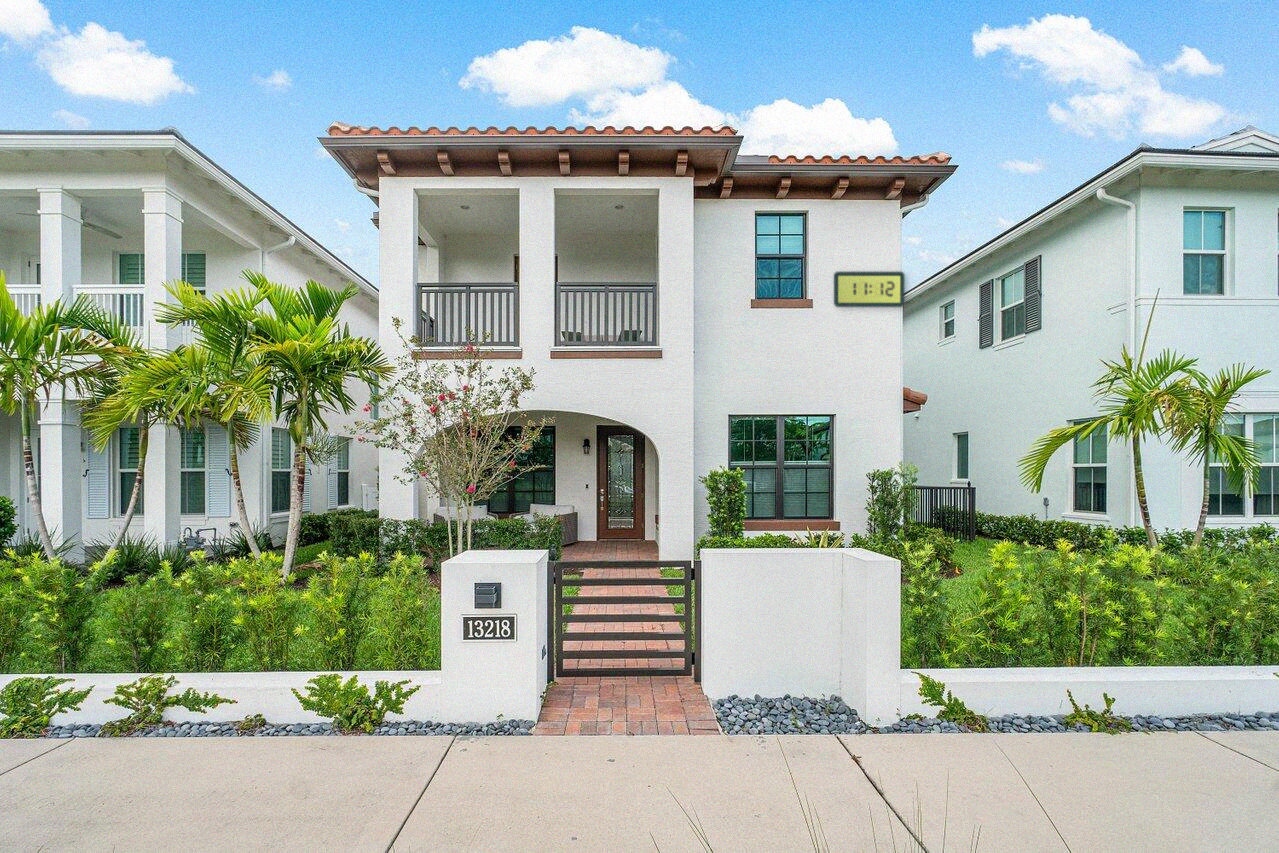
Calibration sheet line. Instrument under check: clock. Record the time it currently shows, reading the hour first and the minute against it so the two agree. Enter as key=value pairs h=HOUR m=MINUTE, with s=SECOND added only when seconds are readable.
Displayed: h=11 m=12
